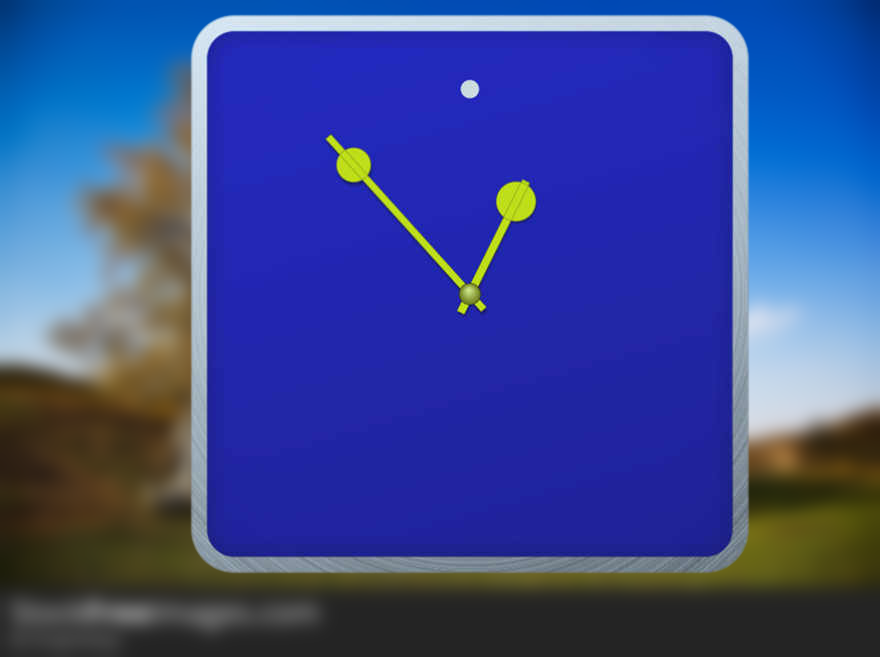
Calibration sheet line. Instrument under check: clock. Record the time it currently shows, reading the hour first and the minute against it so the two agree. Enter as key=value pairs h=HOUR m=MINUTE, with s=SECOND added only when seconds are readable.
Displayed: h=12 m=53
